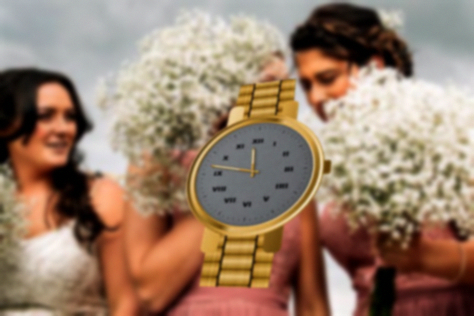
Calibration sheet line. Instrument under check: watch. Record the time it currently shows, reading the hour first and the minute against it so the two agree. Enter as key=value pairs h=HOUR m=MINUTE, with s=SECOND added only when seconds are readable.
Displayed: h=11 m=47
